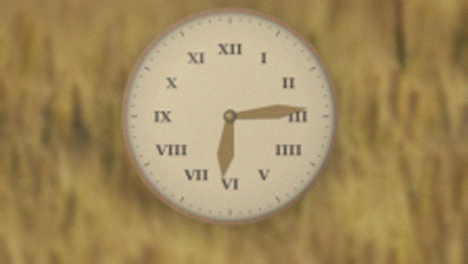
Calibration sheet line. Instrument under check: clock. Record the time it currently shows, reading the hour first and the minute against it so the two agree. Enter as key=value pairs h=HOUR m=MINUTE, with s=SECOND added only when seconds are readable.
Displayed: h=6 m=14
